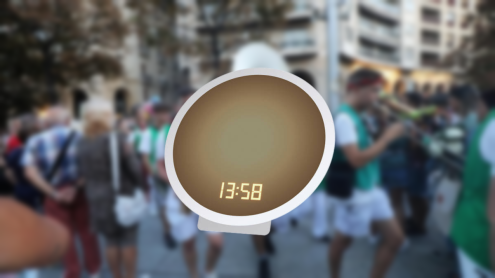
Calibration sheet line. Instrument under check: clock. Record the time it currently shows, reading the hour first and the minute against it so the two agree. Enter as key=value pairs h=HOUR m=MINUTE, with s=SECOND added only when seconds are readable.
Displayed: h=13 m=58
